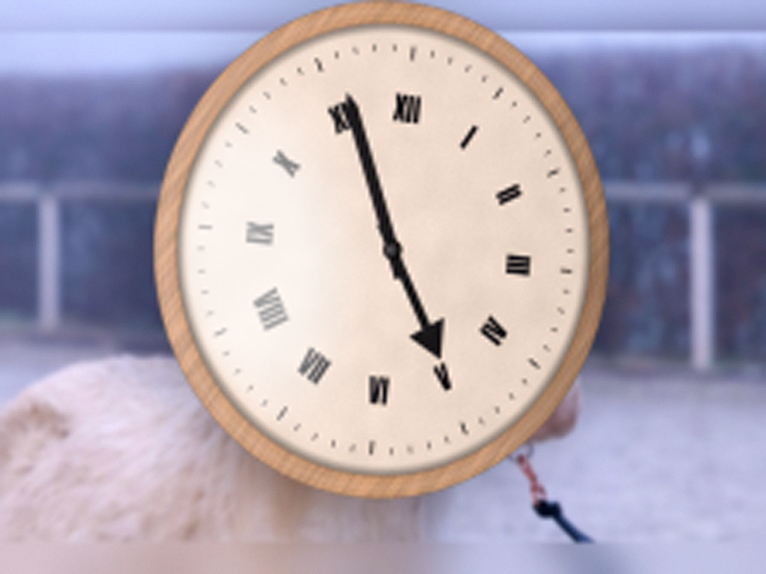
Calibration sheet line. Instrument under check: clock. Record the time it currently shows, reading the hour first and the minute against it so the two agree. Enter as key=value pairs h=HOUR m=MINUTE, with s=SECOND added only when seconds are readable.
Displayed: h=4 m=56
